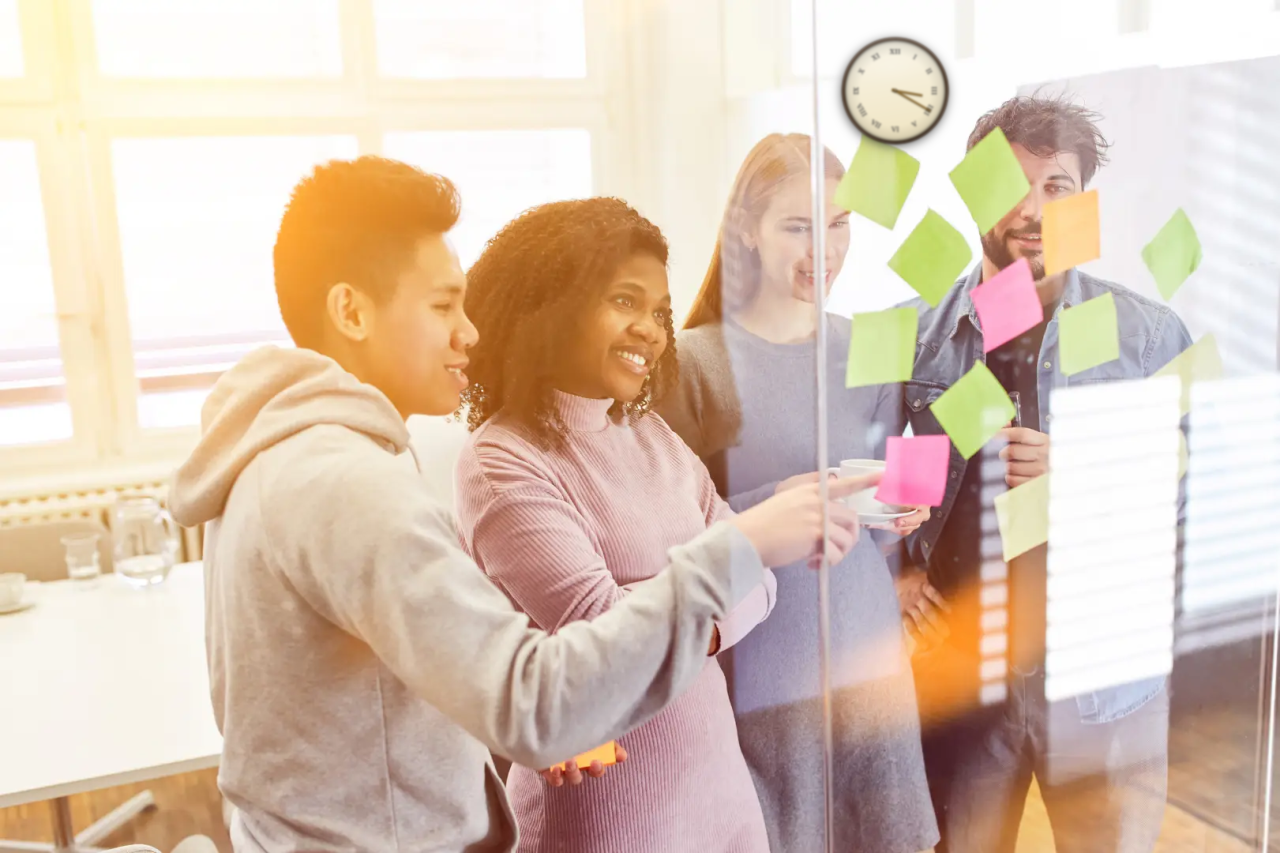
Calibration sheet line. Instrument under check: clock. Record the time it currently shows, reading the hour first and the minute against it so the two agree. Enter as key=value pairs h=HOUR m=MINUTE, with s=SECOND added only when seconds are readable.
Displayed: h=3 m=20
